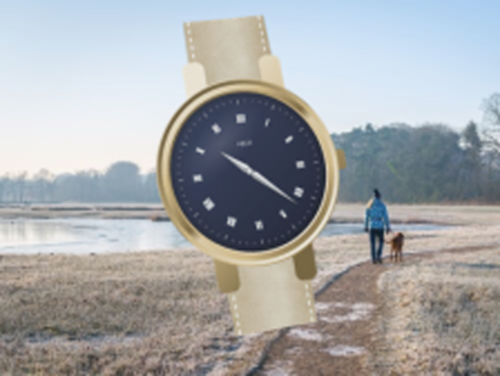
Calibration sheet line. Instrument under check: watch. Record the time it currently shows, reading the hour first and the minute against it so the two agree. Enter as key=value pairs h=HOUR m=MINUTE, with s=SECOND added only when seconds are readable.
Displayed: h=10 m=22
